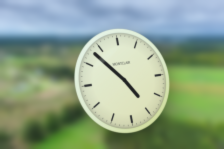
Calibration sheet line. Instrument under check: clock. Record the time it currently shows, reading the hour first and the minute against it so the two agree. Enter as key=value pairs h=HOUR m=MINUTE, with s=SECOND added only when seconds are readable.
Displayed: h=4 m=53
